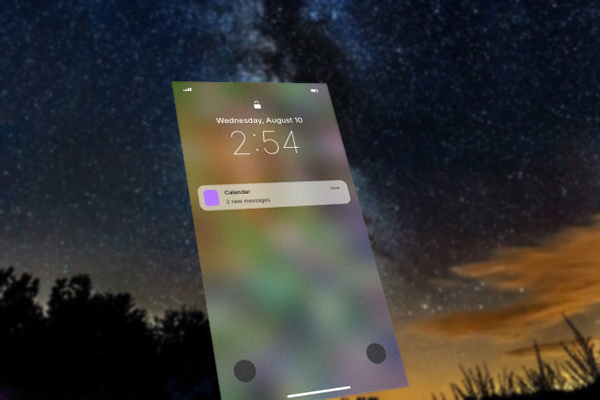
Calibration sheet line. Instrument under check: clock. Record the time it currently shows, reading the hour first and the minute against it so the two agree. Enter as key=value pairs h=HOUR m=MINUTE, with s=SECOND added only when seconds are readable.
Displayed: h=2 m=54
